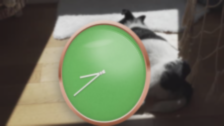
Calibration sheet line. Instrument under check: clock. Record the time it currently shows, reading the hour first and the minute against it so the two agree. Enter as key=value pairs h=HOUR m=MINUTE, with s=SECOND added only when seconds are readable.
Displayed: h=8 m=39
